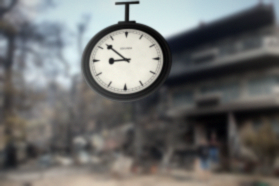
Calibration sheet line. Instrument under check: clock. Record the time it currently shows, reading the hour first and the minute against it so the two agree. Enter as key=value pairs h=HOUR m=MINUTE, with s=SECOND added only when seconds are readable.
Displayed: h=8 m=52
